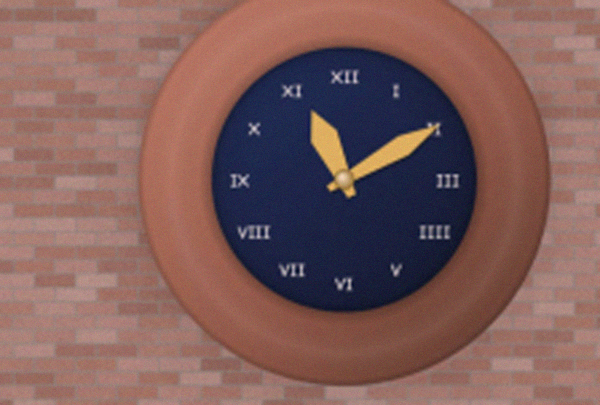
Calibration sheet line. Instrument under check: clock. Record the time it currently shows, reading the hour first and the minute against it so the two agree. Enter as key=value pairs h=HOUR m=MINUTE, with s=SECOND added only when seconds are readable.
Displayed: h=11 m=10
